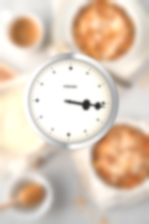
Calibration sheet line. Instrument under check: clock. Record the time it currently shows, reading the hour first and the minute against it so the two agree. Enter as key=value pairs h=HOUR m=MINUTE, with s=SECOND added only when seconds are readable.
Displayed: h=3 m=16
